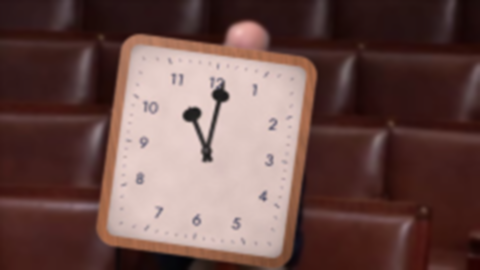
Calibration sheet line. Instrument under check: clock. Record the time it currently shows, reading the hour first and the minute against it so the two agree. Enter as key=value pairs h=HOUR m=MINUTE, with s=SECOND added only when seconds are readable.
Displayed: h=11 m=1
